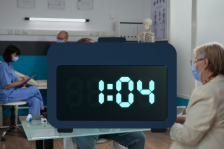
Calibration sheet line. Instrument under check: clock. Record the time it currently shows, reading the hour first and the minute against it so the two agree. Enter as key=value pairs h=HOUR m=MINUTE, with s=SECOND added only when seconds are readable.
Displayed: h=1 m=4
